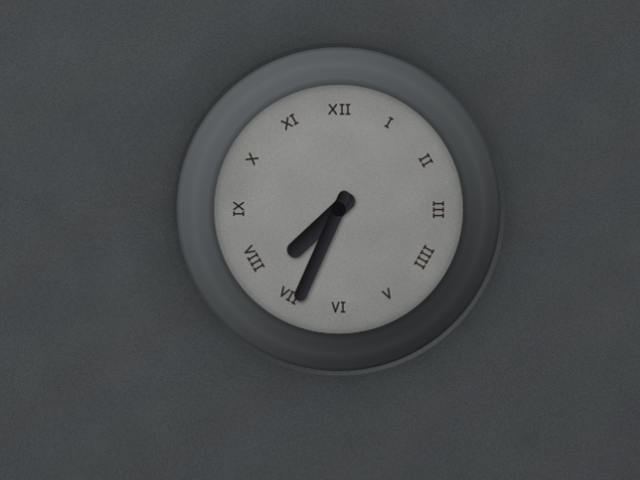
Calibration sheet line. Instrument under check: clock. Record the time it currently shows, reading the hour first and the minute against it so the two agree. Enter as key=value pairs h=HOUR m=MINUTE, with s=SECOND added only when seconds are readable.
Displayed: h=7 m=34
